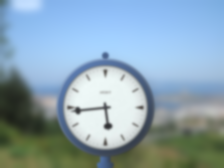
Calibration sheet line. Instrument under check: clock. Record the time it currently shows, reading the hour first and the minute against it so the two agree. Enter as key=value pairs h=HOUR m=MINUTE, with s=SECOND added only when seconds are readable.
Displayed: h=5 m=44
